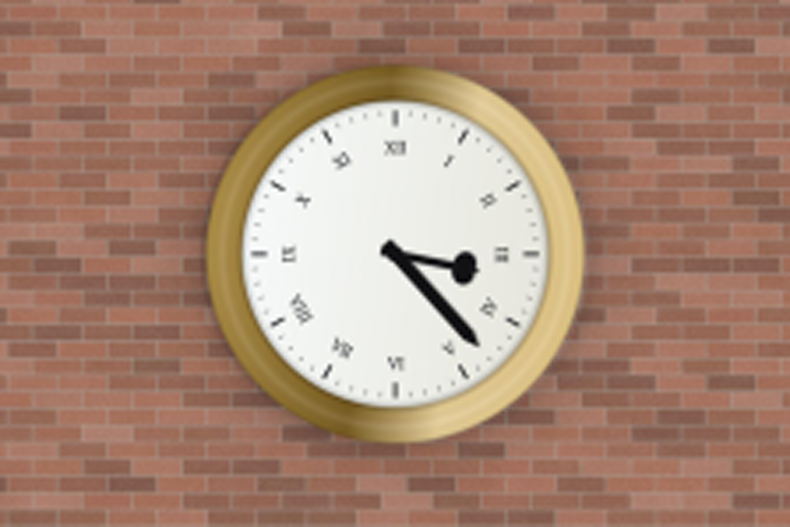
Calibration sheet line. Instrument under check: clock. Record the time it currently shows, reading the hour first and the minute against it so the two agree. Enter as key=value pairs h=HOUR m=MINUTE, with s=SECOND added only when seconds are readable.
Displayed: h=3 m=23
